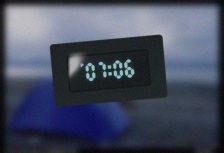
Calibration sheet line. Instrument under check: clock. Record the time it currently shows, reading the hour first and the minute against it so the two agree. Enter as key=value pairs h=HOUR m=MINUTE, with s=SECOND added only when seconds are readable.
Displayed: h=7 m=6
